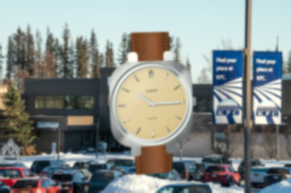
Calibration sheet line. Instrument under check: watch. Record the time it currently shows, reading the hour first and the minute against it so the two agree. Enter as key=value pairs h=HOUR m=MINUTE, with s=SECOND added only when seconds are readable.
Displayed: h=10 m=15
